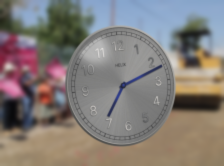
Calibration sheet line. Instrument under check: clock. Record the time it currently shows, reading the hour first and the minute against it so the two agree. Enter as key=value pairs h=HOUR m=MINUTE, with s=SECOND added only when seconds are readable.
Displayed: h=7 m=12
